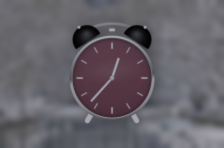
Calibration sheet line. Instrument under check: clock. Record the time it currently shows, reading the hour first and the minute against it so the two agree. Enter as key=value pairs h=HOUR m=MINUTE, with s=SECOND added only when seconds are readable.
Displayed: h=12 m=37
